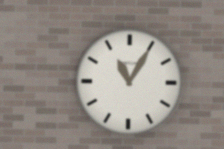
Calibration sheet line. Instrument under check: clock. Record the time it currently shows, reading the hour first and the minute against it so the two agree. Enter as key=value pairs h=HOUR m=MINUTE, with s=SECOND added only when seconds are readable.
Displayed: h=11 m=5
